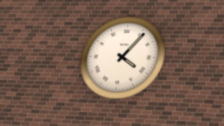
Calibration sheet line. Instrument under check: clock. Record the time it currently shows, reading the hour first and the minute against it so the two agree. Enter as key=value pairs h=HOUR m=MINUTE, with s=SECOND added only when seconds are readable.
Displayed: h=4 m=6
